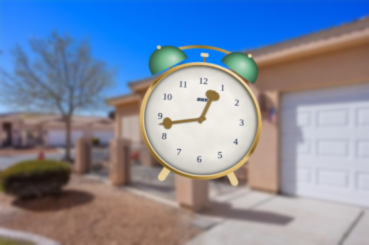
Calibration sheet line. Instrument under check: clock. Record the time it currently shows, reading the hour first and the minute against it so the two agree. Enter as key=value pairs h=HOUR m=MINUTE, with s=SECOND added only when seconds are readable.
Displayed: h=12 m=43
